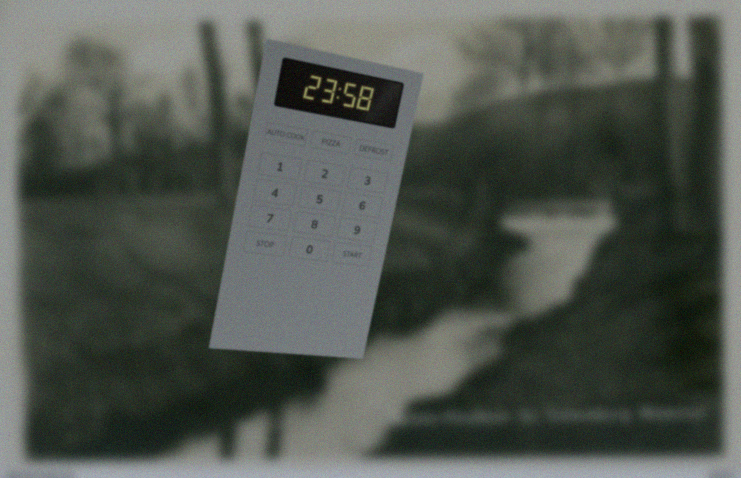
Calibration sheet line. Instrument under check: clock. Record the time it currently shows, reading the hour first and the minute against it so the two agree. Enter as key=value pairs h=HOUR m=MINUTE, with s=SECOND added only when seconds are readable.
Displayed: h=23 m=58
